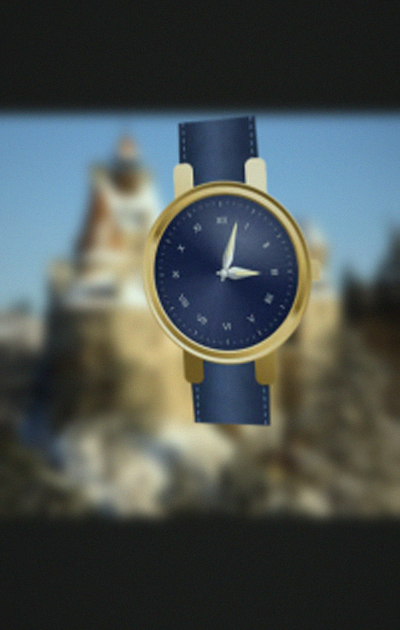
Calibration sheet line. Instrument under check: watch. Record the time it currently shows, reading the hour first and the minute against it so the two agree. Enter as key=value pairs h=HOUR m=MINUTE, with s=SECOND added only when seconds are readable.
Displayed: h=3 m=3
